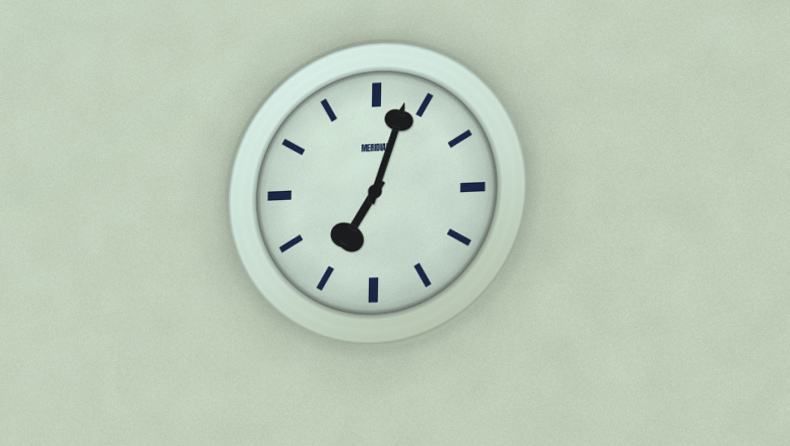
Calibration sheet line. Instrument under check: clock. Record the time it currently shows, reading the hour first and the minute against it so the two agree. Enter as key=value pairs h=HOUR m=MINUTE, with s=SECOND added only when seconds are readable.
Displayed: h=7 m=3
